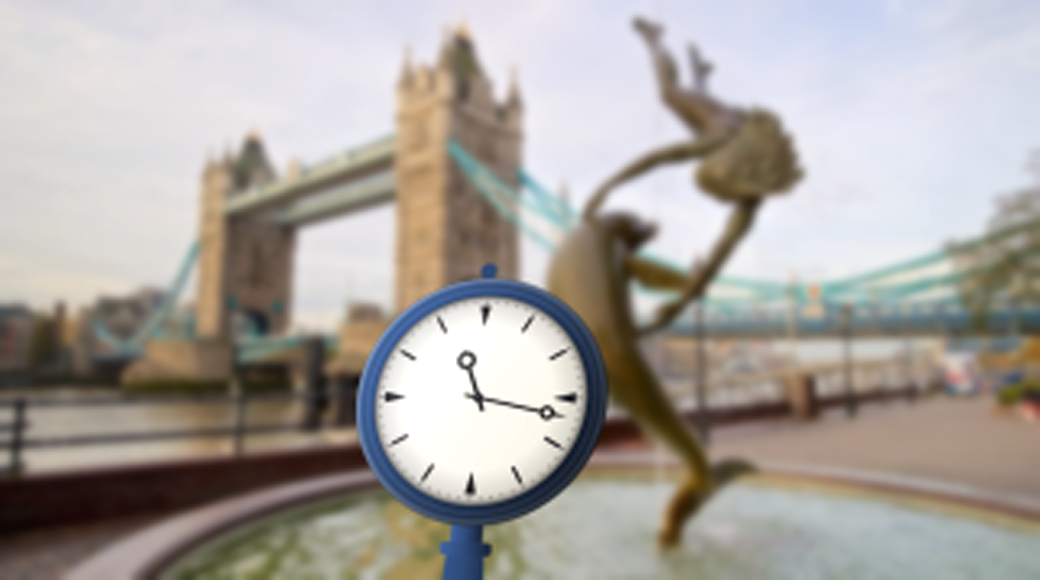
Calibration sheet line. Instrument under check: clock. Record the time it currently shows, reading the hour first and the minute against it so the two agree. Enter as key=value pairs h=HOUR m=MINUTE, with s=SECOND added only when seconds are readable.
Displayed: h=11 m=17
